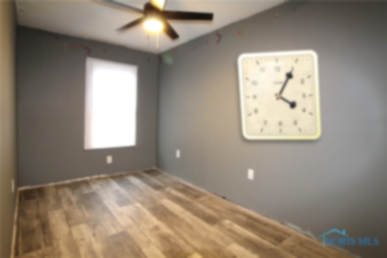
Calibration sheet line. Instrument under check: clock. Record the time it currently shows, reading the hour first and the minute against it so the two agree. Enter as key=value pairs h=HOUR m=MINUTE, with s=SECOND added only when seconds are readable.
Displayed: h=4 m=5
